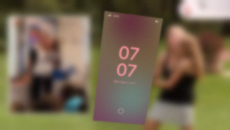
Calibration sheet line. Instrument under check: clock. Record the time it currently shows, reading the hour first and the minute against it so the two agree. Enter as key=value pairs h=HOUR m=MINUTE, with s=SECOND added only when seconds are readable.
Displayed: h=7 m=7
